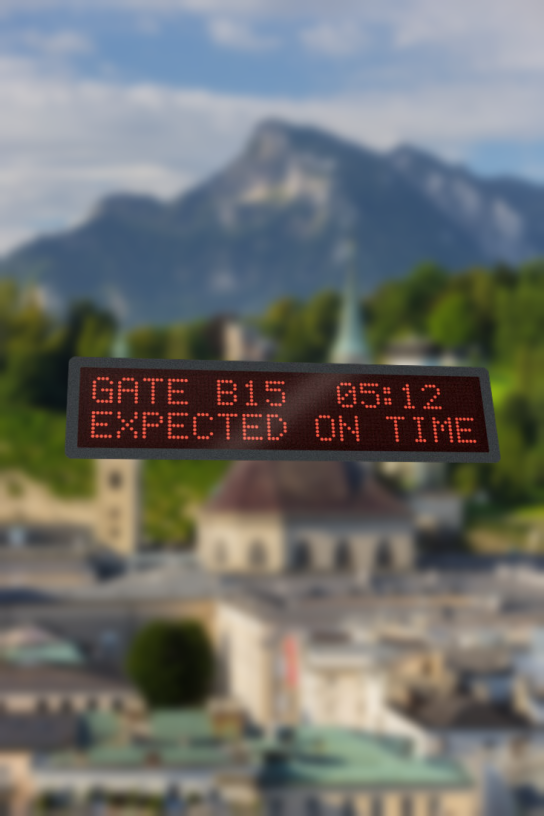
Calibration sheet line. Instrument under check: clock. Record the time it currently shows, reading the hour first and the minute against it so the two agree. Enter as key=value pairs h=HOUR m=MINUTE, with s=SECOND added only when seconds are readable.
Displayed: h=5 m=12
